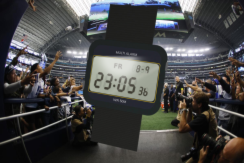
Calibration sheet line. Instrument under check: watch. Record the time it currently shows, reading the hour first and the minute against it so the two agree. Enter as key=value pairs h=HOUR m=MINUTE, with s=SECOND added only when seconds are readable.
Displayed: h=23 m=5
